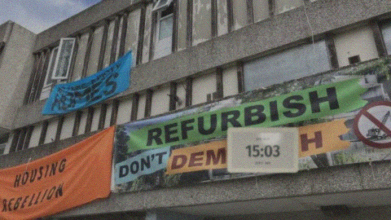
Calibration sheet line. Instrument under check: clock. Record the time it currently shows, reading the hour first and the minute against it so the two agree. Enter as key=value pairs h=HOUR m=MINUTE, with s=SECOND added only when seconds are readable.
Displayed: h=15 m=3
